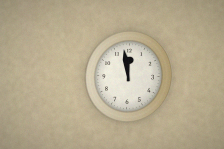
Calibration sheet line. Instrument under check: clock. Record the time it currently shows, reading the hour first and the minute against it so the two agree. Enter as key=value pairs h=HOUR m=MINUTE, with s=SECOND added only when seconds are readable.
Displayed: h=11 m=58
